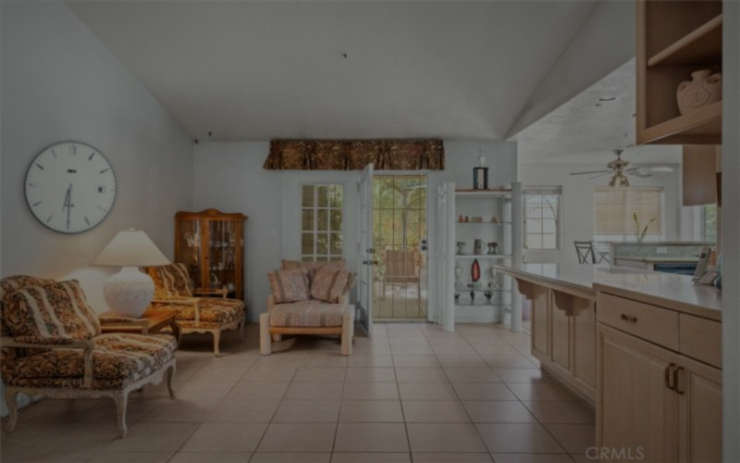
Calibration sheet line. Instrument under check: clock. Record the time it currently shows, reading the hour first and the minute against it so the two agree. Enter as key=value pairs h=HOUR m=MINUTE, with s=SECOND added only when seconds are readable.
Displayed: h=6 m=30
